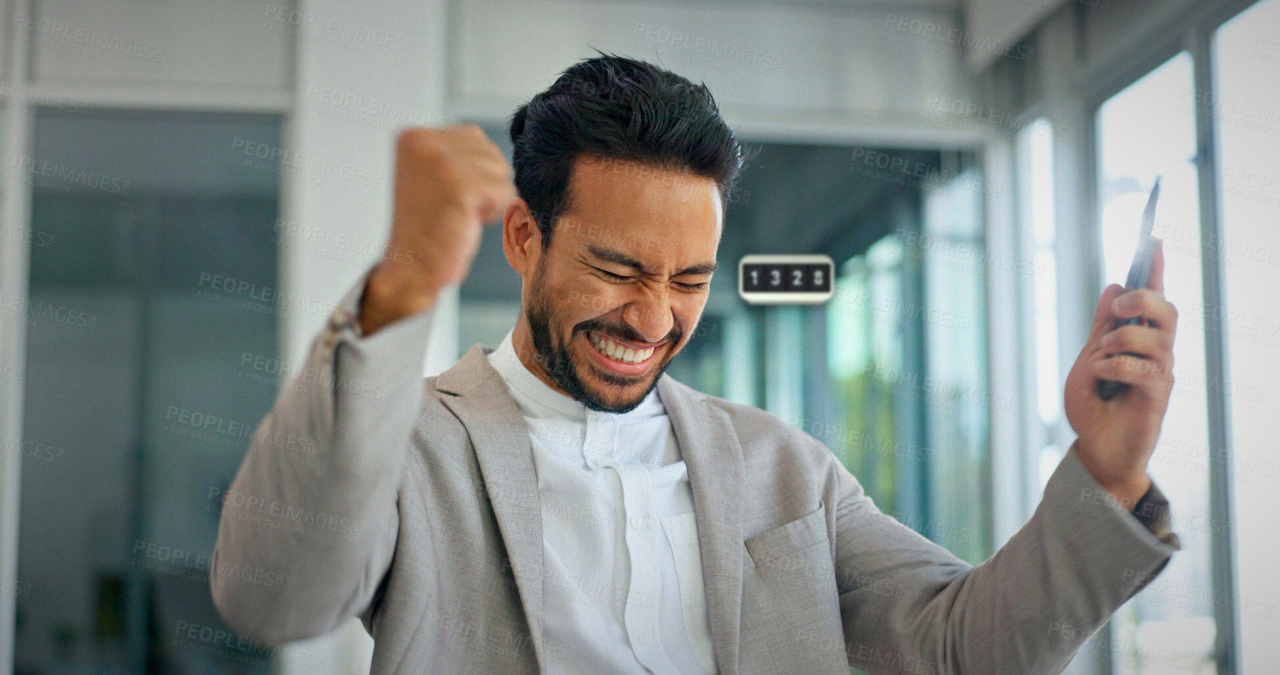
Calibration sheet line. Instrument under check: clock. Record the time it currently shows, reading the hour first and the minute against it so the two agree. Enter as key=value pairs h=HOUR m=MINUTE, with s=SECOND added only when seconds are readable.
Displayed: h=13 m=28
